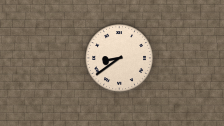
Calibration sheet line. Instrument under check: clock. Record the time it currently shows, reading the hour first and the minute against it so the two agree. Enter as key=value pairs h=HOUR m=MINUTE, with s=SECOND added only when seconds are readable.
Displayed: h=8 m=39
